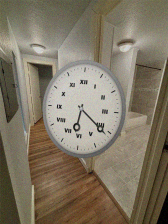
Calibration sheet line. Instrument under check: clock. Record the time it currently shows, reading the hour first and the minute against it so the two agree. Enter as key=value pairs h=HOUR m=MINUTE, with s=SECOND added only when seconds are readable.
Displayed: h=6 m=21
